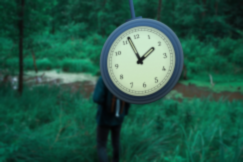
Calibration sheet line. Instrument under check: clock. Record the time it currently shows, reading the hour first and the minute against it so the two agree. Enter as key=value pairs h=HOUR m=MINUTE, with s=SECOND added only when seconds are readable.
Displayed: h=1 m=57
